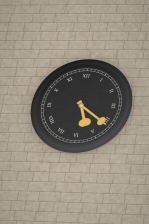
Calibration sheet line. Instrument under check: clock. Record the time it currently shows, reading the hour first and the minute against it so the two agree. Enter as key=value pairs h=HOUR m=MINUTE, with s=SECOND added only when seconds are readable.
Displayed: h=5 m=21
